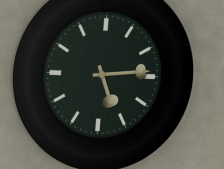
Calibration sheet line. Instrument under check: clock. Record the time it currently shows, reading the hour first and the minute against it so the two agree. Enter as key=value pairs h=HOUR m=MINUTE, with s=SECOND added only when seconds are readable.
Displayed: h=5 m=14
